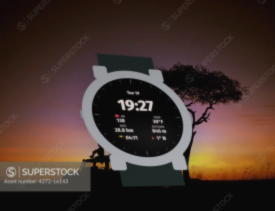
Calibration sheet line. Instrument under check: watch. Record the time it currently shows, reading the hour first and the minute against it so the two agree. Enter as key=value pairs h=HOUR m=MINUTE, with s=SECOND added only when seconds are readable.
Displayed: h=19 m=27
